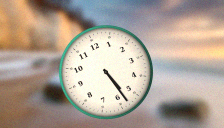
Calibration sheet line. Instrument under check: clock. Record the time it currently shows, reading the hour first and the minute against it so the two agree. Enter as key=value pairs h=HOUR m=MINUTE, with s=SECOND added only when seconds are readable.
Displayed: h=5 m=28
